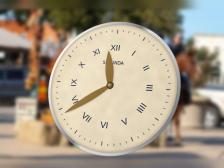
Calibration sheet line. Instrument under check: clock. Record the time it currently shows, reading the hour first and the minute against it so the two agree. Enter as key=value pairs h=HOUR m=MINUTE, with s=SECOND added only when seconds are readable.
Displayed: h=11 m=39
